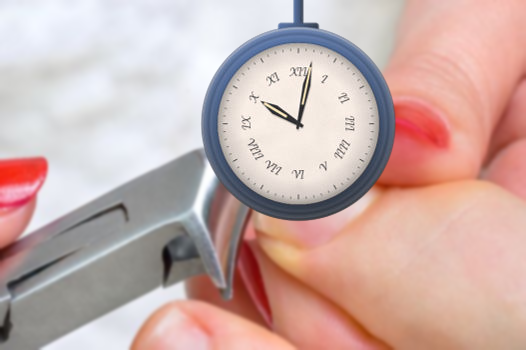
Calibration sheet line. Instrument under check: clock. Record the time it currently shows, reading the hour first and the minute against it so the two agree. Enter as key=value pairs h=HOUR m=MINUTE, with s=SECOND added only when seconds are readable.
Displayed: h=10 m=2
